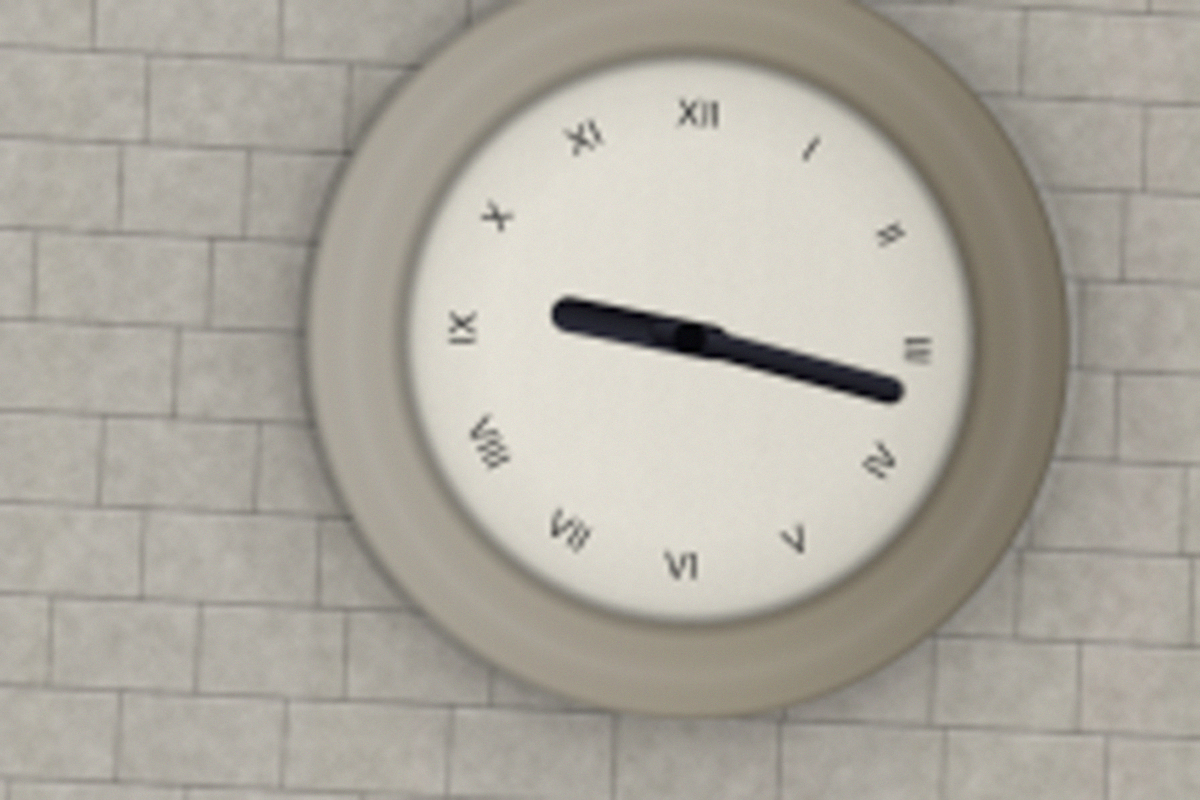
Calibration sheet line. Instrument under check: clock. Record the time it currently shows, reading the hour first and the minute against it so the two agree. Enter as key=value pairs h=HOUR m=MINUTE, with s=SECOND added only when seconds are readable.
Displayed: h=9 m=17
